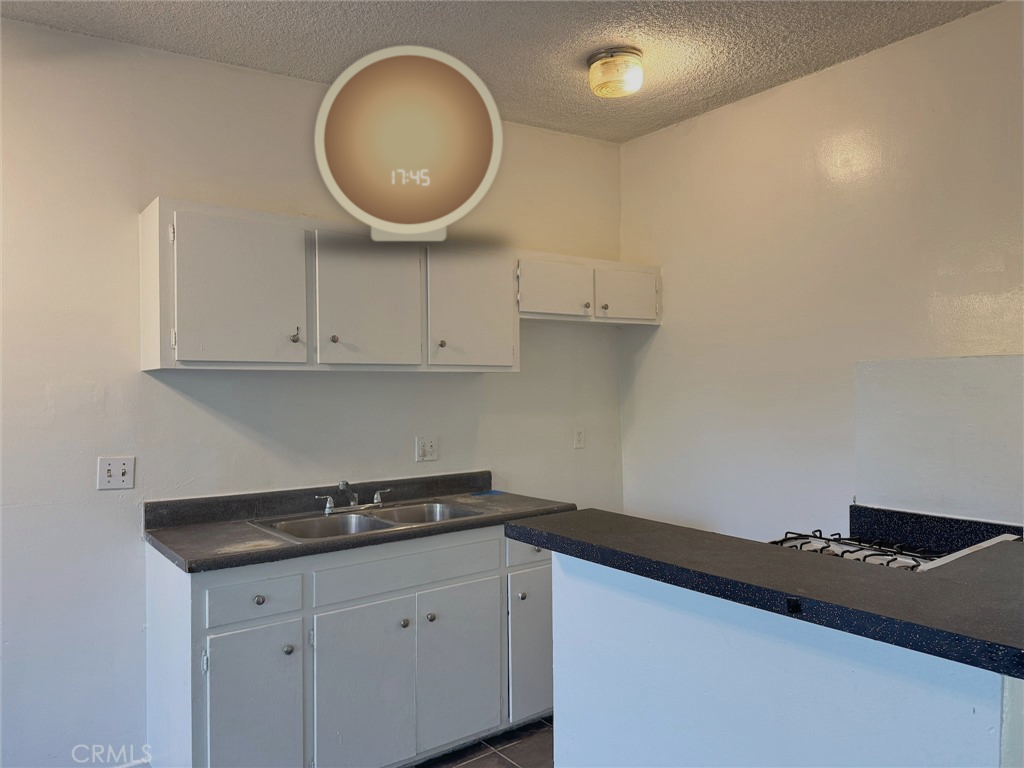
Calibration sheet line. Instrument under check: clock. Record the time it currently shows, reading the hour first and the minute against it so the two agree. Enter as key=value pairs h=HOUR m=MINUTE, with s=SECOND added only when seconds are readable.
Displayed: h=17 m=45
